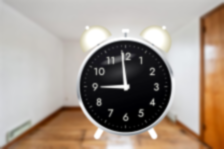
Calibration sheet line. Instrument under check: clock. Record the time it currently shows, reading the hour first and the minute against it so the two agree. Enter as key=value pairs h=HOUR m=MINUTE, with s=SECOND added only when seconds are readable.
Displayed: h=8 m=59
